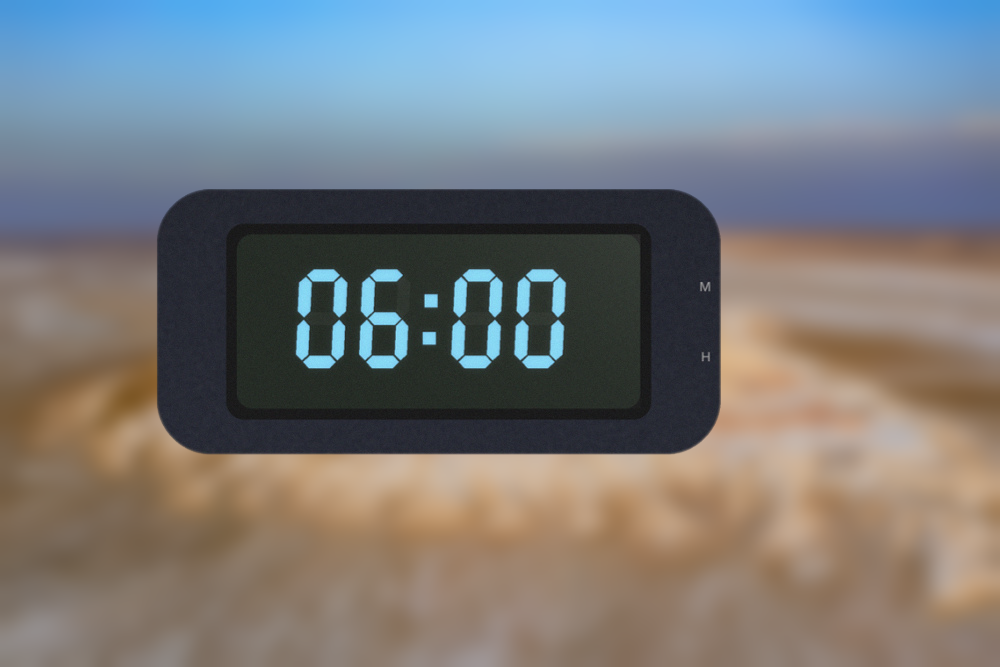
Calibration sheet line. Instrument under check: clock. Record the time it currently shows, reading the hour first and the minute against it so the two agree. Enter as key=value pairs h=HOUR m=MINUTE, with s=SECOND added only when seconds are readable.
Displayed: h=6 m=0
